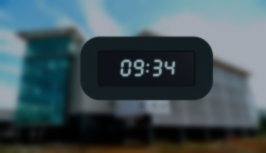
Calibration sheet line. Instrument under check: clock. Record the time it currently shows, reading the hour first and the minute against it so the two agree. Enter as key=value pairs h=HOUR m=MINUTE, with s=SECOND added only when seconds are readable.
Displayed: h=9 m=34
